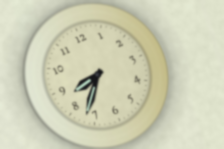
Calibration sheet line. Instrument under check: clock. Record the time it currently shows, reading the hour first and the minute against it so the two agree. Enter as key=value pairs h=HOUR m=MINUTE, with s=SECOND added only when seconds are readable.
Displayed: h=8 m=37
